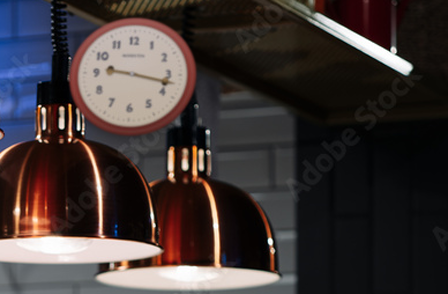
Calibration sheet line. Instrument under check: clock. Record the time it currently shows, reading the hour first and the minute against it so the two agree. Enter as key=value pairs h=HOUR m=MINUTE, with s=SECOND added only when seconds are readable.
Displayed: h=9 m=17
